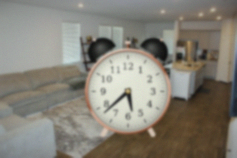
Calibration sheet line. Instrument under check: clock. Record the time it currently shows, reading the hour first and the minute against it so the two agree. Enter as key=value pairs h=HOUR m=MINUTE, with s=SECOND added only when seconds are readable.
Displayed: h=5 m=38
